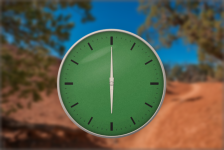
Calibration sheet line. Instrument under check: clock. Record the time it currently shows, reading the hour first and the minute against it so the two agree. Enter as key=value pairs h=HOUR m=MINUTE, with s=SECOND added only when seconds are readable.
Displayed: h=6 m=0
